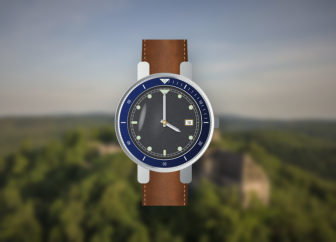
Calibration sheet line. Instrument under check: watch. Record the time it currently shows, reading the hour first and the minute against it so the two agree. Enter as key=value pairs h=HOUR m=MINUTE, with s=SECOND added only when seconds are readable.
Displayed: h=4 m=0
